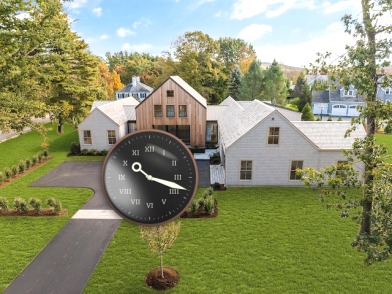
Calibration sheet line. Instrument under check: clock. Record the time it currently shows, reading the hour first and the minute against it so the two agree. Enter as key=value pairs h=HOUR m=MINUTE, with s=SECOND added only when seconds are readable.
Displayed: h=10 m=18
